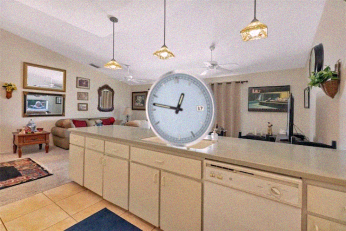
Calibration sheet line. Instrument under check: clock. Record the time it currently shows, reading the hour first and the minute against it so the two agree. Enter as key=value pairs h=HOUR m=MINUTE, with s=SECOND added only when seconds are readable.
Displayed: h=12 m=47
